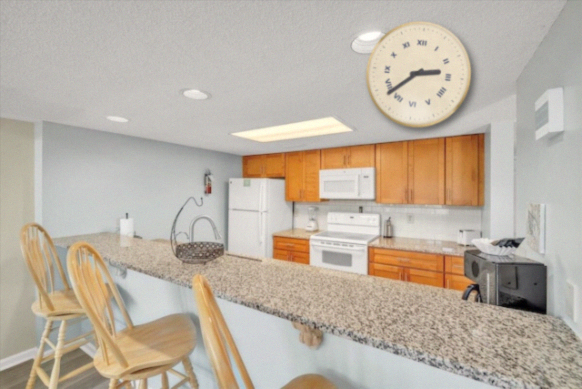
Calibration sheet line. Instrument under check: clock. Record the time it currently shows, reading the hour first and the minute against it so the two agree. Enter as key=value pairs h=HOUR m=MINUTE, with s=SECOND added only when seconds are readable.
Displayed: h=2 m=38
